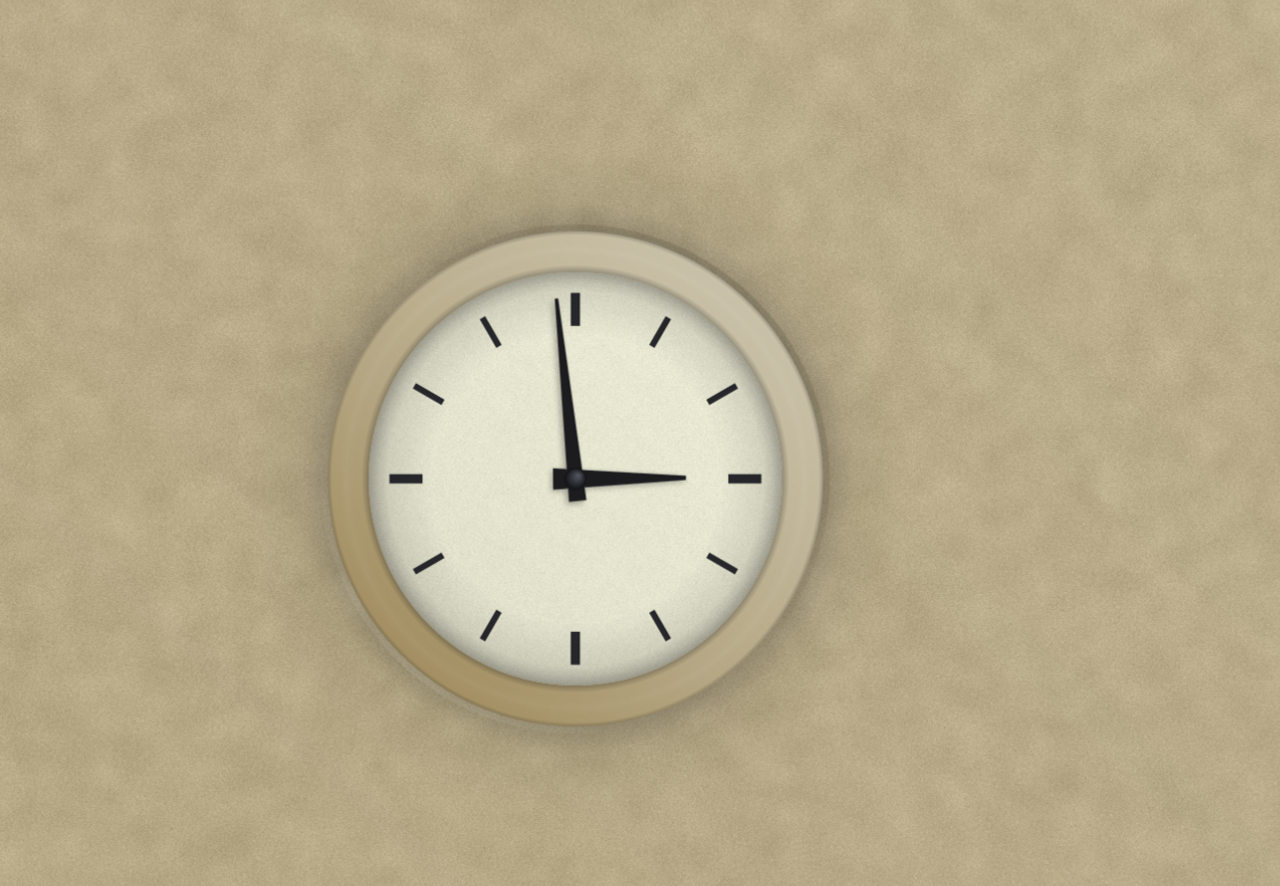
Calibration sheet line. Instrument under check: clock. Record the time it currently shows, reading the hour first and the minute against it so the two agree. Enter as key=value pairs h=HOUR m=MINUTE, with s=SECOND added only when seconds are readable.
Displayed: h=2 m=59
